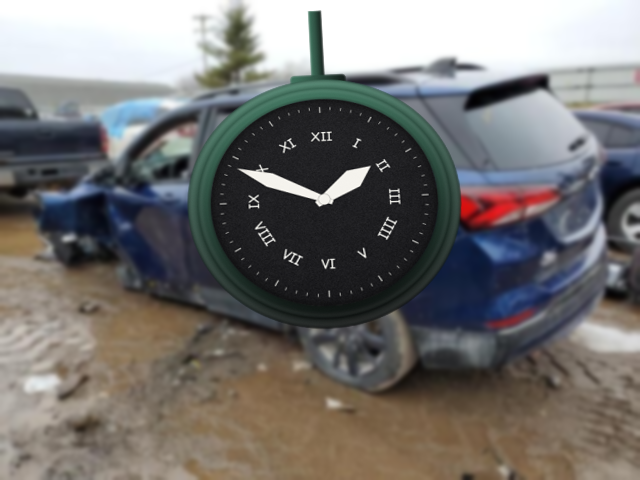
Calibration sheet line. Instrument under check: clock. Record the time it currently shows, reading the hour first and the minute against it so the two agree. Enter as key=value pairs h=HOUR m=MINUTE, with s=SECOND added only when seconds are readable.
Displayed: h=1 m=49
